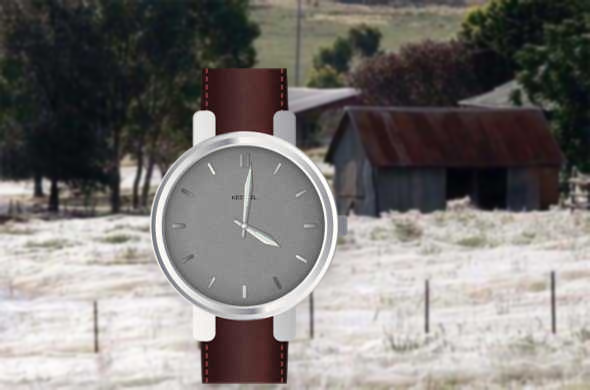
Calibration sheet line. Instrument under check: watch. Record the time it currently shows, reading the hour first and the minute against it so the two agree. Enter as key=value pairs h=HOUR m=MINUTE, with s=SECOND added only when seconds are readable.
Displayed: h=4 m=1
